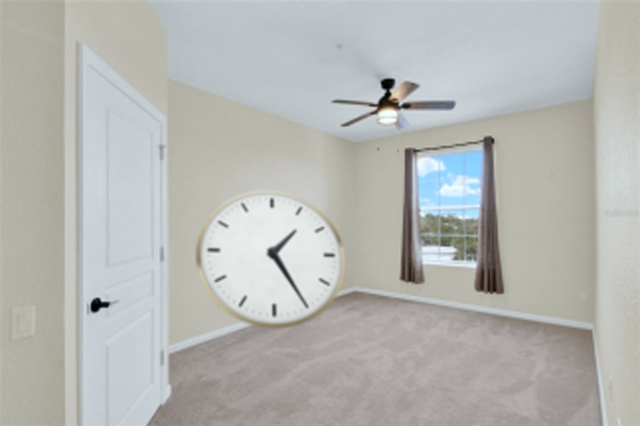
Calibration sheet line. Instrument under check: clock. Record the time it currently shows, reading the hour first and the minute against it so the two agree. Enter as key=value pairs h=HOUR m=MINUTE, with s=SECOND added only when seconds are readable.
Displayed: h=1 m=25
